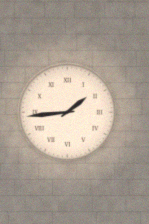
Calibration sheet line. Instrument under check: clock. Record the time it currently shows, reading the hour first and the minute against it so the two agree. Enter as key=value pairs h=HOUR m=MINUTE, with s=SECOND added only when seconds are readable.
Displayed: h=1 m=44
